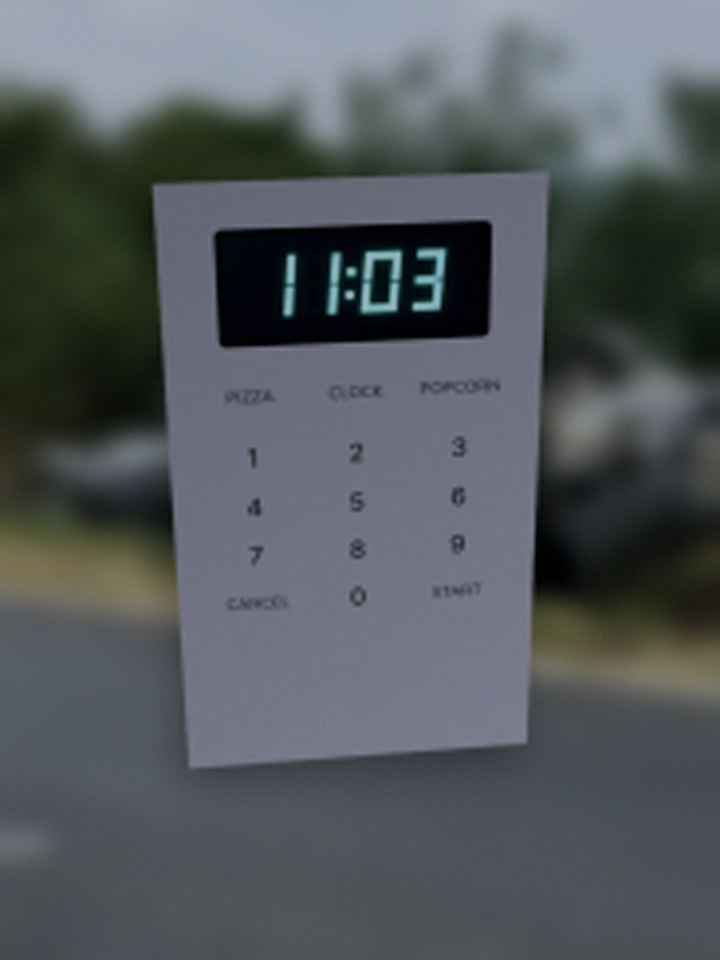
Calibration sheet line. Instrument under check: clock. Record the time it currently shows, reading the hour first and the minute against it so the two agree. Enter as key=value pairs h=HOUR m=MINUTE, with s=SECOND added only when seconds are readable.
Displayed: h=11 m=3
